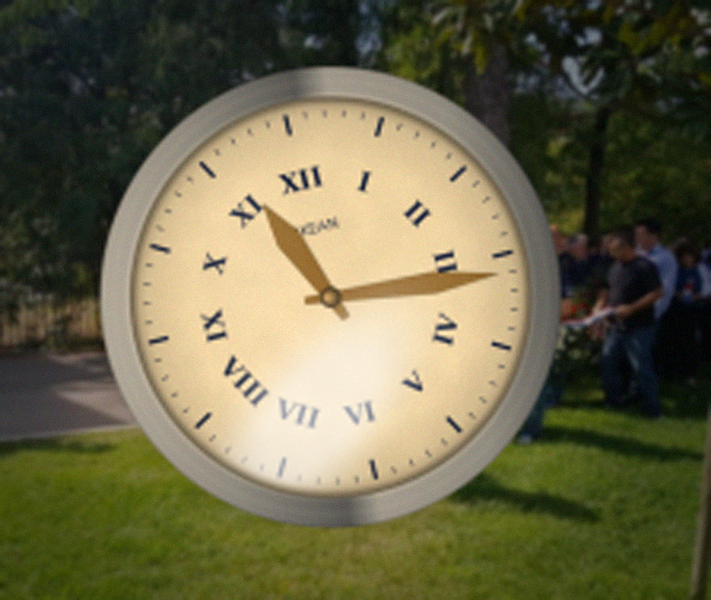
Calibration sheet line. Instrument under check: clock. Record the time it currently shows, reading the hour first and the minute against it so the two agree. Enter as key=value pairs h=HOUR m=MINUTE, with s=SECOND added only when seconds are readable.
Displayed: h=11 m=16
